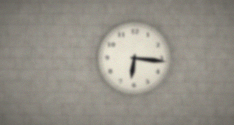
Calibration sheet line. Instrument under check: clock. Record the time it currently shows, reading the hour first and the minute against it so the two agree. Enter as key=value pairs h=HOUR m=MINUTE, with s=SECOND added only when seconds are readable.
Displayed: h=6 m=16
